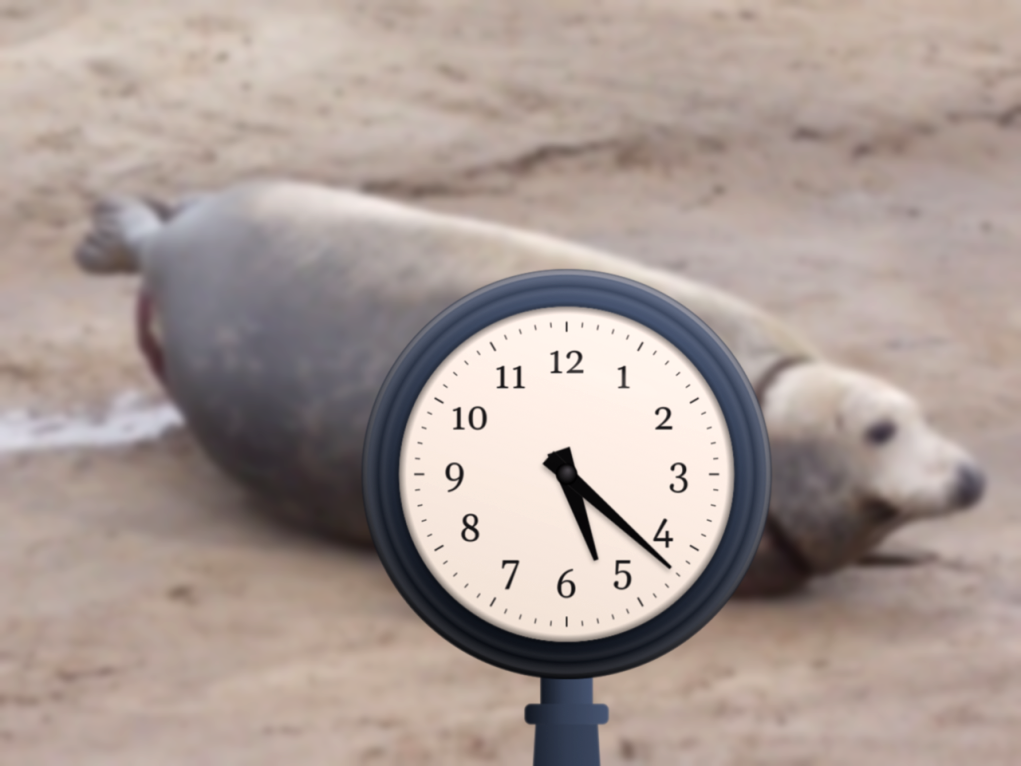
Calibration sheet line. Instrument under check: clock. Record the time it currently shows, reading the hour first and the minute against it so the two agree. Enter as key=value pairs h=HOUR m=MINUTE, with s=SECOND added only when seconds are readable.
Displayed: h=5 m=22
